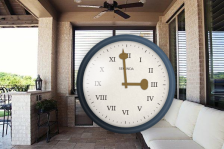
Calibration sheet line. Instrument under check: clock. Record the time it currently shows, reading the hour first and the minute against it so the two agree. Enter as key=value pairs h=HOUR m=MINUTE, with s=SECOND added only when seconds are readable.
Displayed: h=2 m=59
